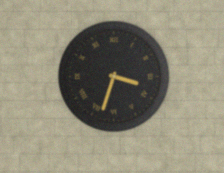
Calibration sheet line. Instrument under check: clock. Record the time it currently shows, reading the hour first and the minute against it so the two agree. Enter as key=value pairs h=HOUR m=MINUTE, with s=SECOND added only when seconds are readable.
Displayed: h=3 m=33
